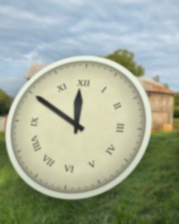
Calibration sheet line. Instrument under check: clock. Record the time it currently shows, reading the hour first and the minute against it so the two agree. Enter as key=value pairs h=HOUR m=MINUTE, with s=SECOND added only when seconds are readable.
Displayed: h=11 m=50
